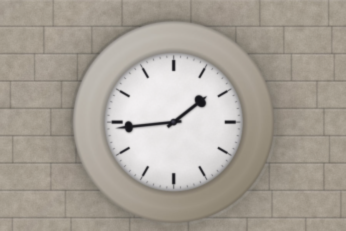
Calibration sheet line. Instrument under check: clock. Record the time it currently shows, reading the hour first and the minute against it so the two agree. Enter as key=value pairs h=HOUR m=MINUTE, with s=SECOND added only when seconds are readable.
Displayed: h=1 m=44
